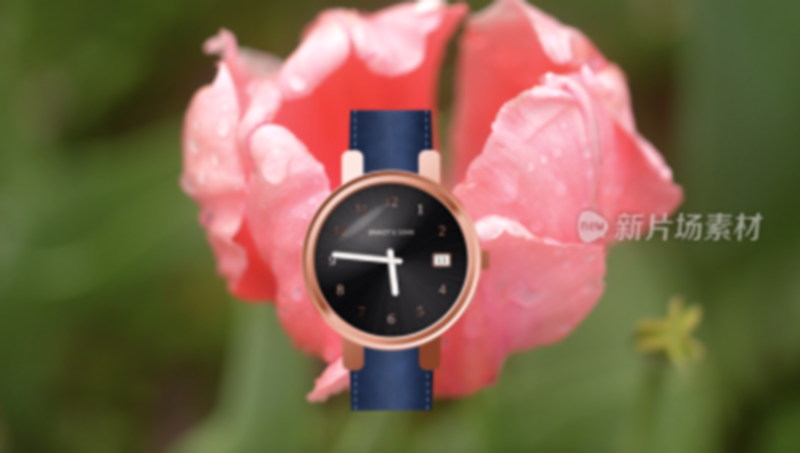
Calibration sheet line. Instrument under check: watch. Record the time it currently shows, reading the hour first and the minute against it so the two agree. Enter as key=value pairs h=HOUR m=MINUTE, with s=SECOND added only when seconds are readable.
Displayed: h=5 m=46
